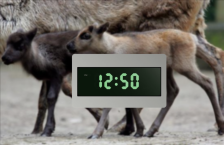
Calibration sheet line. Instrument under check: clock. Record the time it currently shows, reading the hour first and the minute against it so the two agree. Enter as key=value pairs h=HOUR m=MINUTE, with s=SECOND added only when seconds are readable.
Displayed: h=12 m=50
